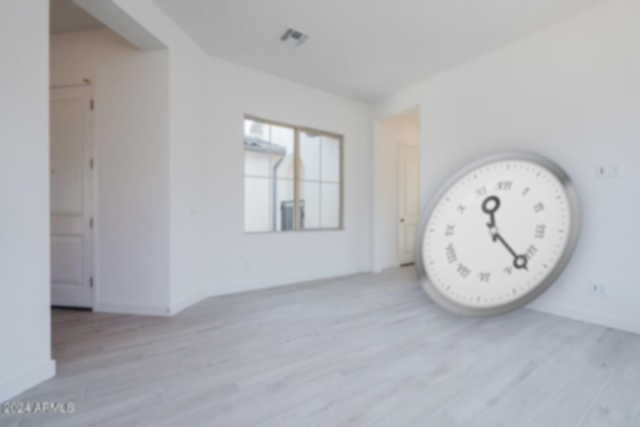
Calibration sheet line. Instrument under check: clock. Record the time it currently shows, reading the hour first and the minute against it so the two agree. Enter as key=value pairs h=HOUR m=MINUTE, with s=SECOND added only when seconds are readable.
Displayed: h=11 m=22
